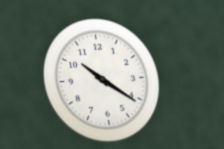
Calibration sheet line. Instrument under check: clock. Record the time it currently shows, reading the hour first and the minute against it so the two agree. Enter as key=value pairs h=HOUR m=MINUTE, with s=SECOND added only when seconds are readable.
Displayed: h=10 m=21
